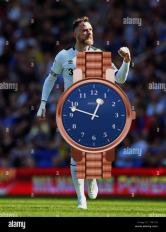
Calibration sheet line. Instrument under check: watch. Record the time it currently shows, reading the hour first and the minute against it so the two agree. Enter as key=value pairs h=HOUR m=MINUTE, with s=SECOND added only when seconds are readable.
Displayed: h=12 m=48
